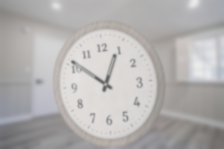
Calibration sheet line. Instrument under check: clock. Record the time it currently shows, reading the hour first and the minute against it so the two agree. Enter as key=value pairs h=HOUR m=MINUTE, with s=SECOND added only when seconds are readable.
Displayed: h=12 m=51
